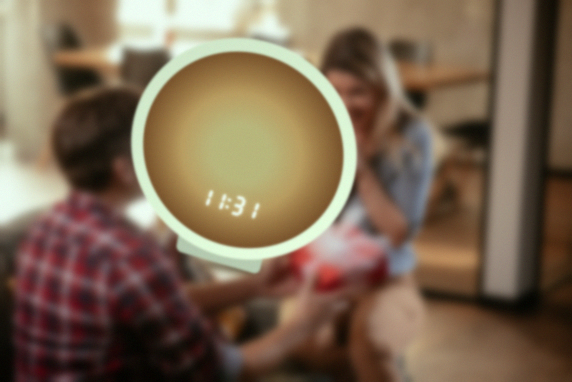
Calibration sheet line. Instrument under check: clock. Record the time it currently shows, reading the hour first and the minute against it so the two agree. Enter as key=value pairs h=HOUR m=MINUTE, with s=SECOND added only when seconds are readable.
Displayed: h=11 m=31
